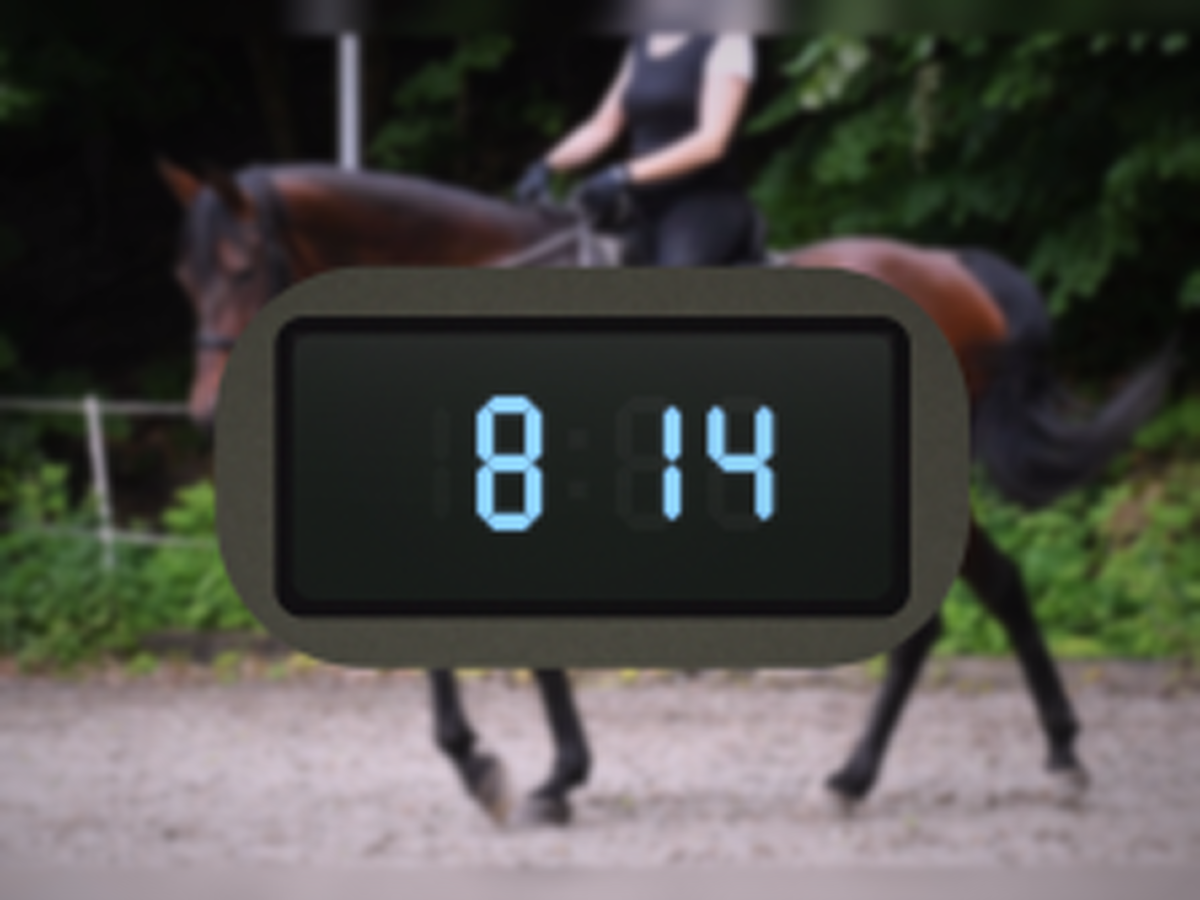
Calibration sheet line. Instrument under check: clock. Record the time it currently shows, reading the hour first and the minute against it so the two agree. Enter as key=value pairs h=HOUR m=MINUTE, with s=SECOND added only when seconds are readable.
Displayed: h=8 m=14
